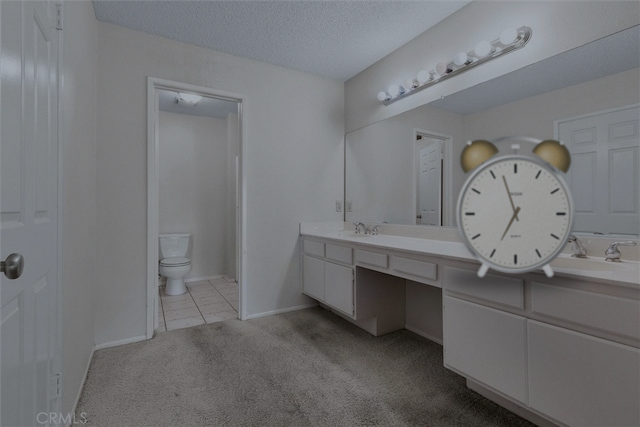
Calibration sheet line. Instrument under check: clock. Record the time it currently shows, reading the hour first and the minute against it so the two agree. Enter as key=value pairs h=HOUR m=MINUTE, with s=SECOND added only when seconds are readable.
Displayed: h=6 m=57
